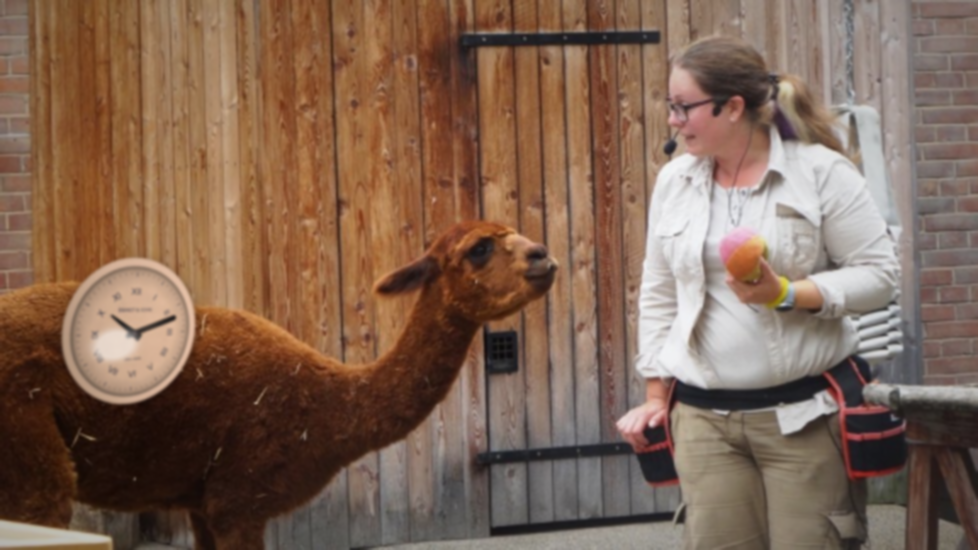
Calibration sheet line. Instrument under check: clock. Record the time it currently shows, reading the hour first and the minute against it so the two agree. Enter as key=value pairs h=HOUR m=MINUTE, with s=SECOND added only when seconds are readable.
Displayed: h=10 m=12
